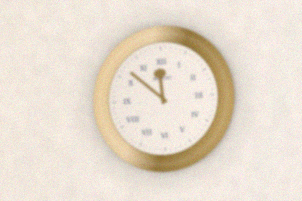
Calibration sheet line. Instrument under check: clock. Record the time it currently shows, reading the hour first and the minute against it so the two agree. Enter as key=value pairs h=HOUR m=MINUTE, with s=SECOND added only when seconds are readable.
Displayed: h=11 m=52
